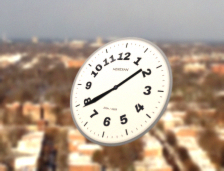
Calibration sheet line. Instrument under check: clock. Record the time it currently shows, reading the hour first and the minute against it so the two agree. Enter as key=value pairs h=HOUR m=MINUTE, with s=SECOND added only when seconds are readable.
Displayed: h=1 m=39
